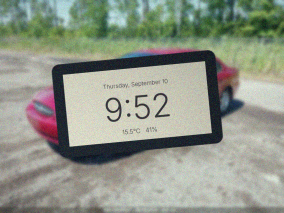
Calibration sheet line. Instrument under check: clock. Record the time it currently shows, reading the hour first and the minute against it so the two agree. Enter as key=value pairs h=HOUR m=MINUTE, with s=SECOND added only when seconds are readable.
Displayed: h=9 m=52
